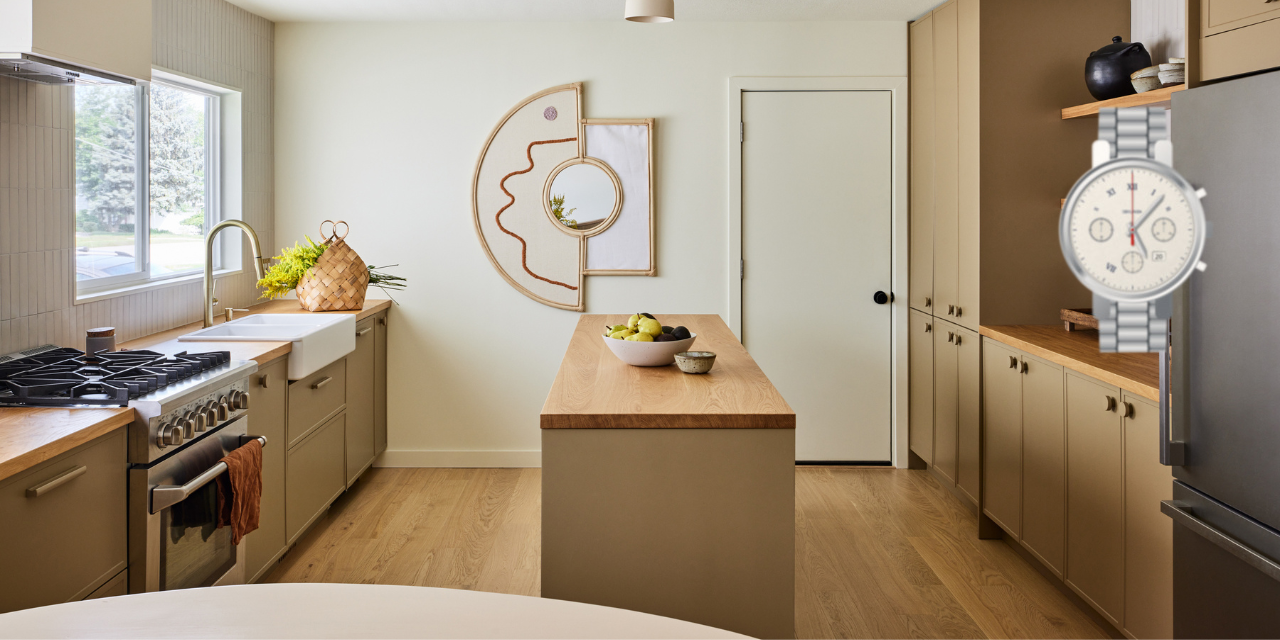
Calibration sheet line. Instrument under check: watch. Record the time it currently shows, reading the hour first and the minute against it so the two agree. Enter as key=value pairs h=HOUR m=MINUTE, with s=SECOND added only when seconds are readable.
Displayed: h=5 m=7
